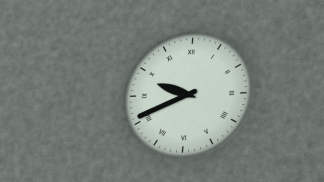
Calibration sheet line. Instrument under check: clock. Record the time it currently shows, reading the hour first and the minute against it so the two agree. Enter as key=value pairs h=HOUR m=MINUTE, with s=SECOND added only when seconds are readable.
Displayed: h=9 m=41
